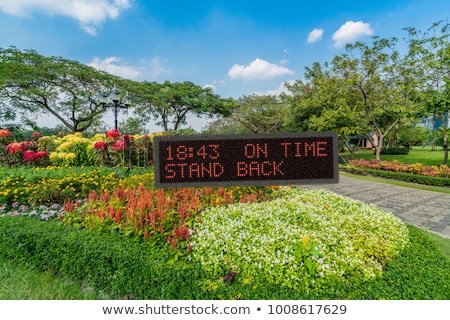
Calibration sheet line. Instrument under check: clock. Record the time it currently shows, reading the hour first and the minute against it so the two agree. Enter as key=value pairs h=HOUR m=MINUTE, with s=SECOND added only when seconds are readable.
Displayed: h=18 m=43
